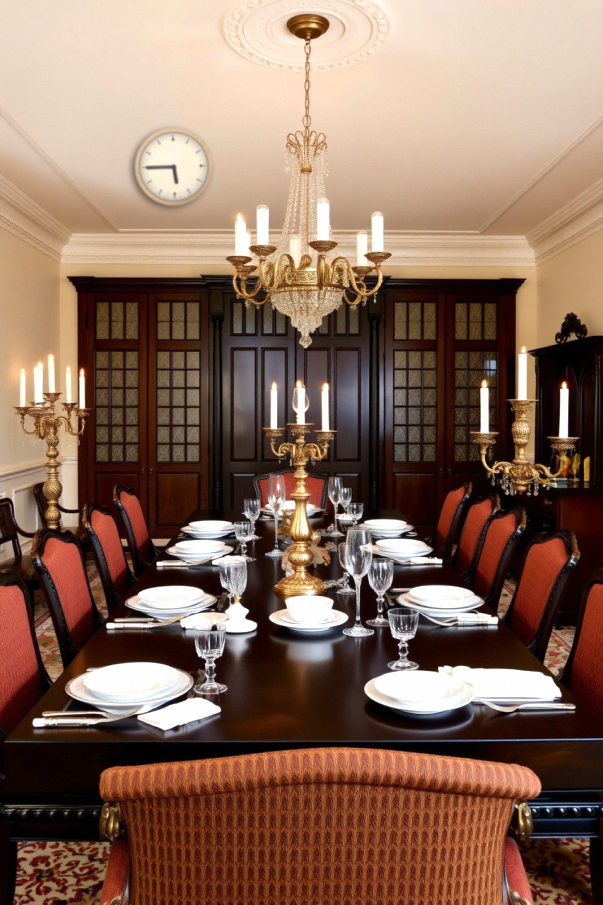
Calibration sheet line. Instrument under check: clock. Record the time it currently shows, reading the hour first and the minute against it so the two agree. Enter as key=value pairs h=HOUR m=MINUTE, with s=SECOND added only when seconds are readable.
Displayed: h=5 m=45
